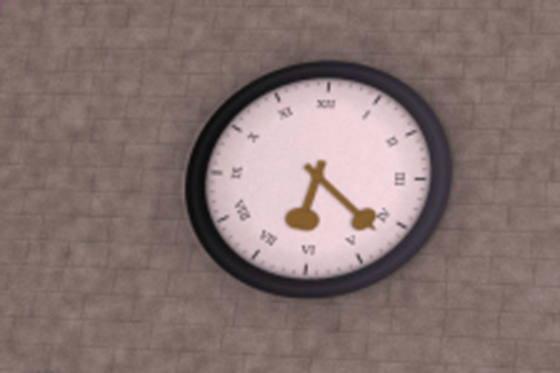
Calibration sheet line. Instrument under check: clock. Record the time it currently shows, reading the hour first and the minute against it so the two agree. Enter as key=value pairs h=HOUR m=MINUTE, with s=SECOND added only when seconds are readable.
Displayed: h=6 m=22
